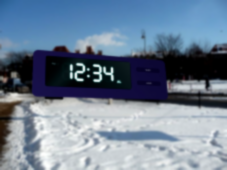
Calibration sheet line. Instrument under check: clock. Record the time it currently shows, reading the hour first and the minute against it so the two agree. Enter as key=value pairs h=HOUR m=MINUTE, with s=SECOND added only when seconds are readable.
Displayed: h=12 m=34
